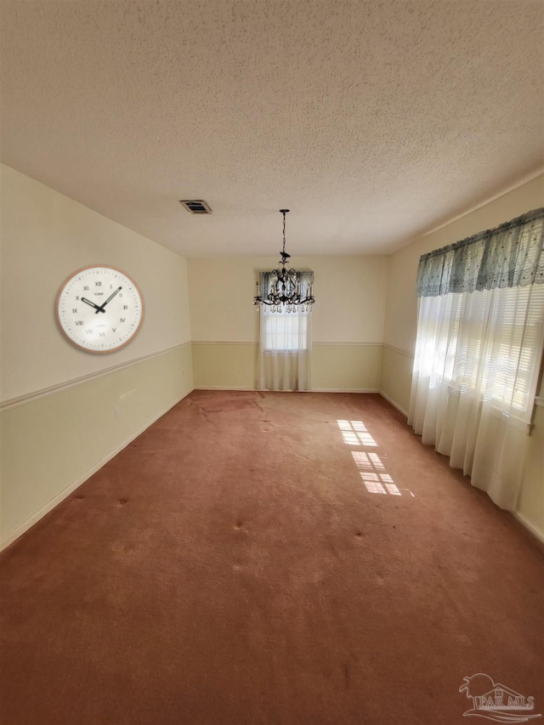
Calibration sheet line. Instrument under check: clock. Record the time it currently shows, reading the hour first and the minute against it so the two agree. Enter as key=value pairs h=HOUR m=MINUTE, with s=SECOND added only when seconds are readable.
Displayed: h=10 m=8
